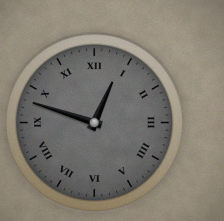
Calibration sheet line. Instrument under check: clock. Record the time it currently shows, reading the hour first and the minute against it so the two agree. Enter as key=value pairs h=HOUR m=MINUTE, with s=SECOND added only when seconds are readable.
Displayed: h=12 m=48
